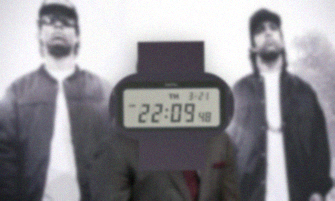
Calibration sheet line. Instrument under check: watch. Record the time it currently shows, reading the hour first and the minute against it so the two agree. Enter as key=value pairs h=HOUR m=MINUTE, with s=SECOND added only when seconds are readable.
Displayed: h=22 m=9
